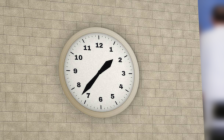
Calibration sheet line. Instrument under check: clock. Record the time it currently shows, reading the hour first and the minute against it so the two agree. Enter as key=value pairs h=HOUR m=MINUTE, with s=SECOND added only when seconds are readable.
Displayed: h=1 m=37
